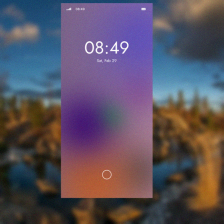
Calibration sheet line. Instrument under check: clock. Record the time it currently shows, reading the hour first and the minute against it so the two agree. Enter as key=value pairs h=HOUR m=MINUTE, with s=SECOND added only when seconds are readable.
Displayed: h=8 m=49
